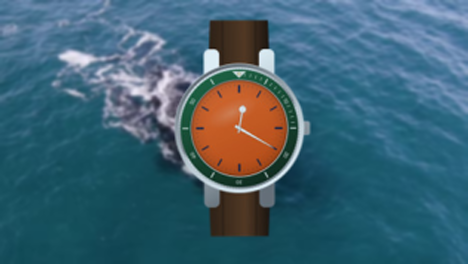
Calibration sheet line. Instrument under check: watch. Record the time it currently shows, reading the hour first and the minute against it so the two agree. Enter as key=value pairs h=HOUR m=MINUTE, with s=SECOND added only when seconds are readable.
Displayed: h=12 m=20
